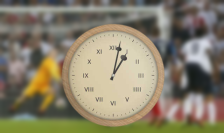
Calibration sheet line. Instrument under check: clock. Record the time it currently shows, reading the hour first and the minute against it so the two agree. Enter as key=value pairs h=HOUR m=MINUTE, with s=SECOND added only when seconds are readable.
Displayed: h=1 m=2
